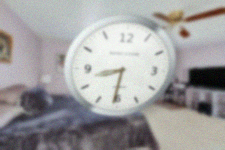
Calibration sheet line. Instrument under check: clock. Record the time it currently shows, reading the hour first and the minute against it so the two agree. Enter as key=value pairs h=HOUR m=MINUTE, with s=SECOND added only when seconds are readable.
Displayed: h=8 m=31
